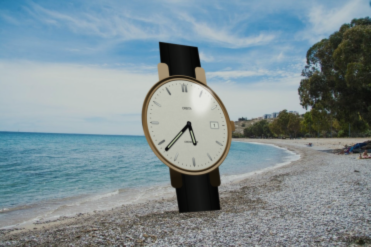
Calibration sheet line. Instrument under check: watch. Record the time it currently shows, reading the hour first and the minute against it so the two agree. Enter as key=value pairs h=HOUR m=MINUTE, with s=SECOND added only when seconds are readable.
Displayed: h=5 m=38
